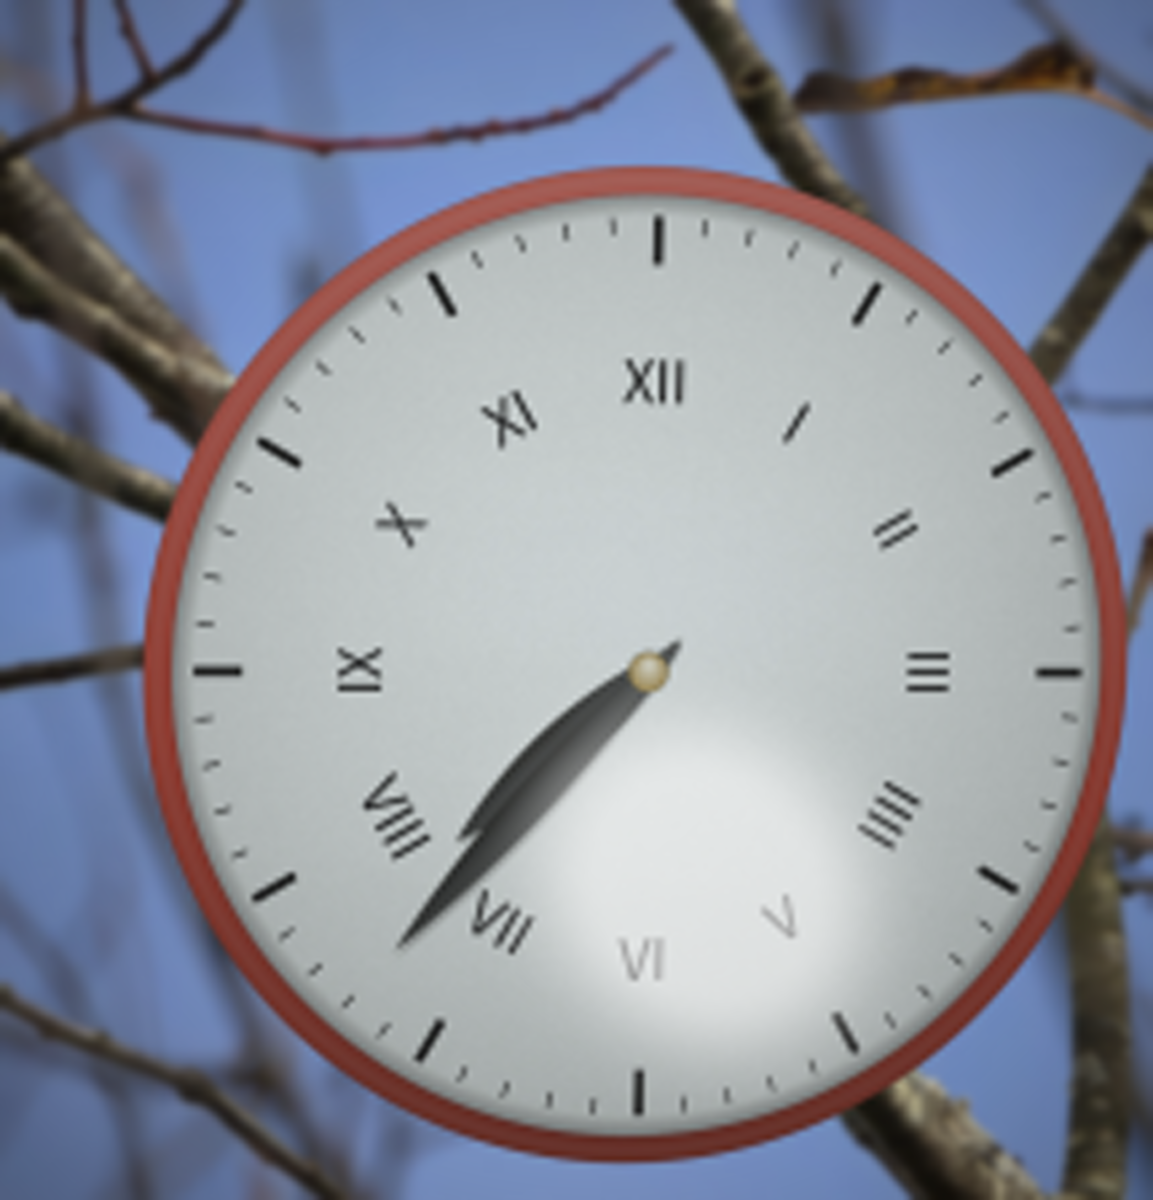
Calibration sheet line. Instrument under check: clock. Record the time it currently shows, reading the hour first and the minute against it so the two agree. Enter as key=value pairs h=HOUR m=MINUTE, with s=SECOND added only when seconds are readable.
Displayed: h=7 m=37
